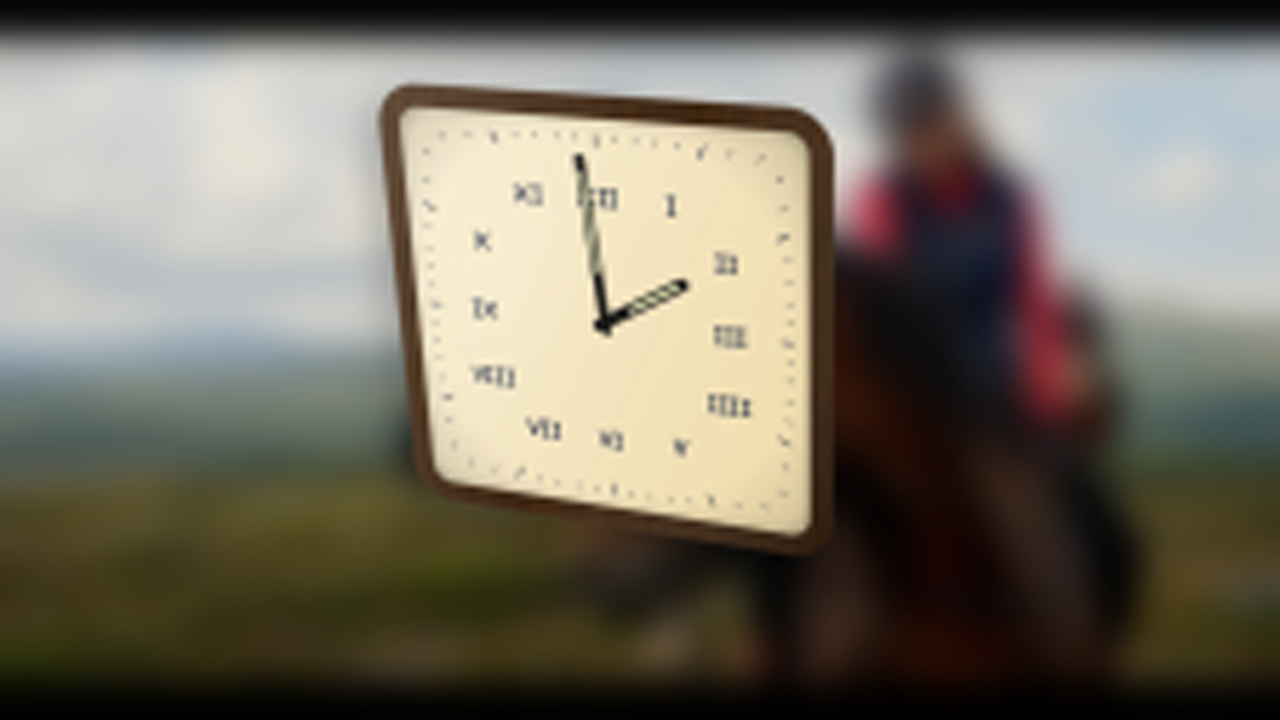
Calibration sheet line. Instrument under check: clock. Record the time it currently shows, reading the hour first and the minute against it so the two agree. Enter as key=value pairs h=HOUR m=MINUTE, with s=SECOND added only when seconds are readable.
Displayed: h=1 m=59
